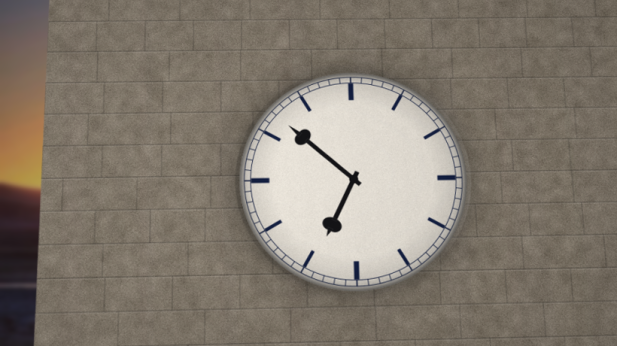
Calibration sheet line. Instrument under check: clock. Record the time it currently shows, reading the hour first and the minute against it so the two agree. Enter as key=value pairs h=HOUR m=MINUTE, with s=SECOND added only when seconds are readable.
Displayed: h=6 m=52
